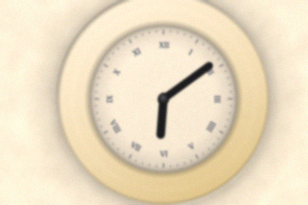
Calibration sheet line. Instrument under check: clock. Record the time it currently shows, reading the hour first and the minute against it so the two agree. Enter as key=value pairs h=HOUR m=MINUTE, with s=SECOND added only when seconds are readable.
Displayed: h=6 m=9
